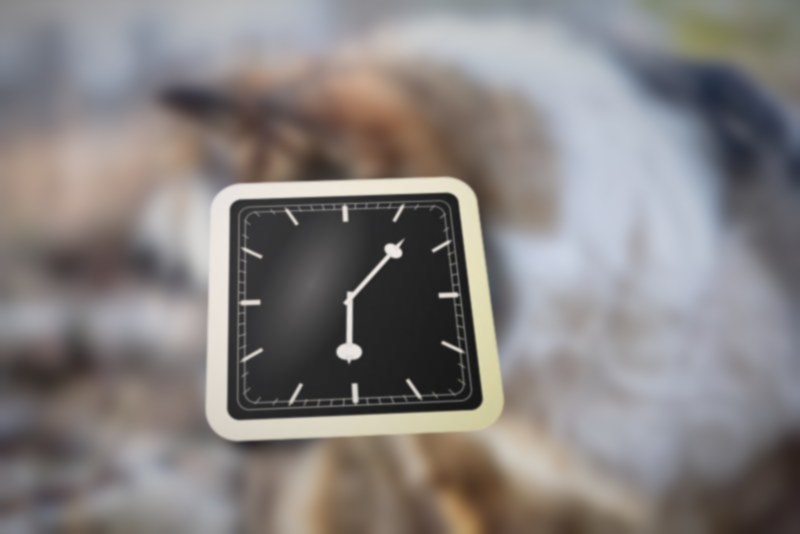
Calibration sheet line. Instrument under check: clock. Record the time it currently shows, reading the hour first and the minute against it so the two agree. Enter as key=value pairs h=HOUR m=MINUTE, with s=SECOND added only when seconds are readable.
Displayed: h=6 m=7
